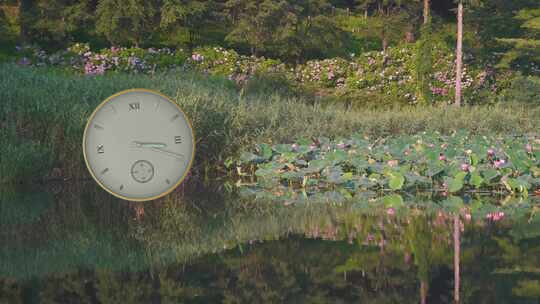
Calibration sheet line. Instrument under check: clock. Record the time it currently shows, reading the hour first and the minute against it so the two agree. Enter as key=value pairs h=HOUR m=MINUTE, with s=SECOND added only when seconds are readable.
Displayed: h=3 m=19
